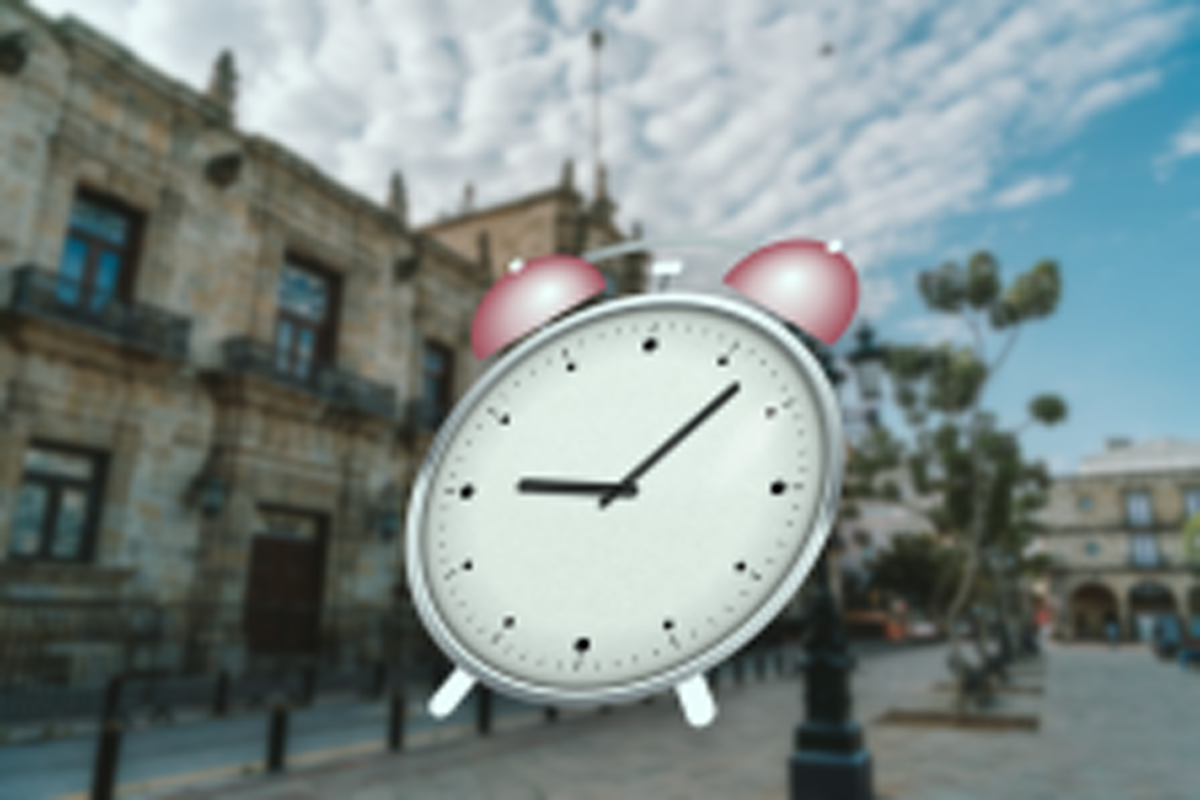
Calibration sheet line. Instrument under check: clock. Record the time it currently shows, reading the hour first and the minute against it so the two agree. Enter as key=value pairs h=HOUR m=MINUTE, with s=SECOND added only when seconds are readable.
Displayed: h=9 m=7
